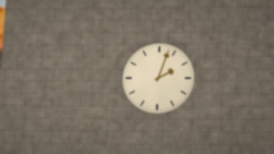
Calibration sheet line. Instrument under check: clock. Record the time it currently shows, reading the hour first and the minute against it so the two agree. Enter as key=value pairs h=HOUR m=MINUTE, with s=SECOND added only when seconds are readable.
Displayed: h=2 m=3
